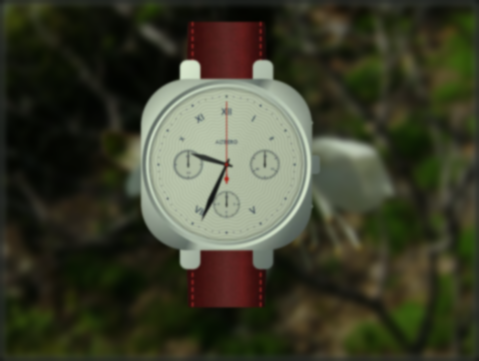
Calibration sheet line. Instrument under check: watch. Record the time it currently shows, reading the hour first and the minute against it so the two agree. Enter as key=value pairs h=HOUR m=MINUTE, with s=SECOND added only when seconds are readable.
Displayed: h=9 m=34
